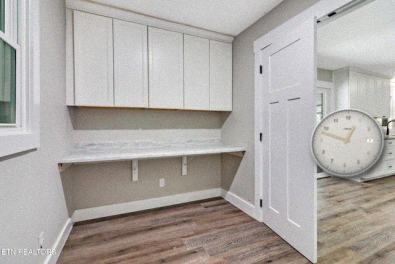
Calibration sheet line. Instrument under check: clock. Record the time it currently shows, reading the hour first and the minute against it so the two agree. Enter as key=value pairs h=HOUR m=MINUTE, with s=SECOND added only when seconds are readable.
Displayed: h=12 m=48
